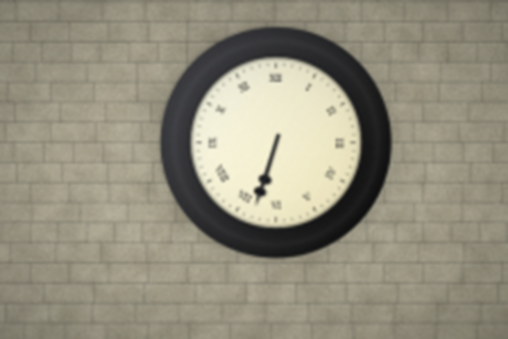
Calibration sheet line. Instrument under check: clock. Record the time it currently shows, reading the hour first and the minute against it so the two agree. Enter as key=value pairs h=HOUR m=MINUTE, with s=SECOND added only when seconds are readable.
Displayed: h=6 m=33
